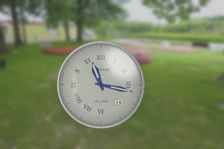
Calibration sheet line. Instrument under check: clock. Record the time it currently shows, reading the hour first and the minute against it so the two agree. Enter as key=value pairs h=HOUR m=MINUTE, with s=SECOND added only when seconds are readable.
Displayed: h=11 m=17
